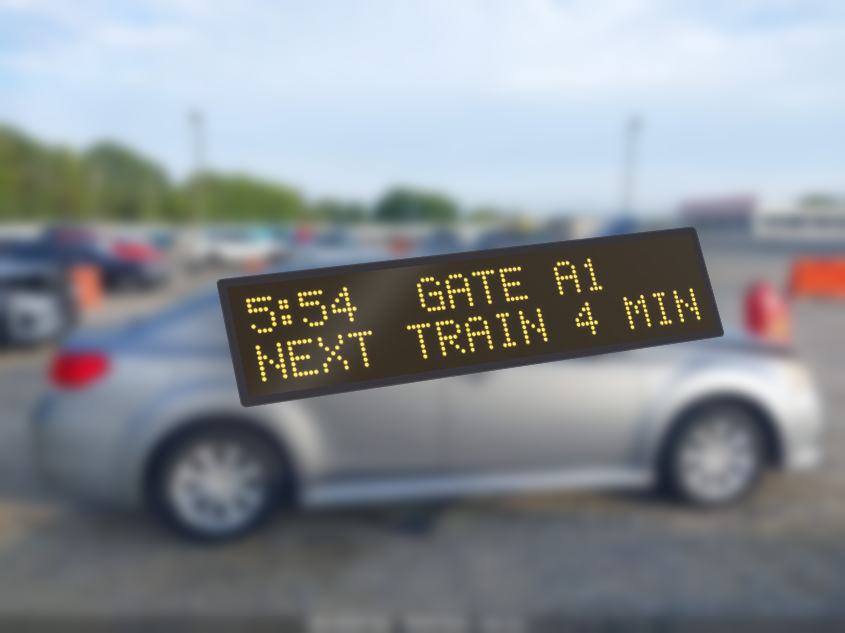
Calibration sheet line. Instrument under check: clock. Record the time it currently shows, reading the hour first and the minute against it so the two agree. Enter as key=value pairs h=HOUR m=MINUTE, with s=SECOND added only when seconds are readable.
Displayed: h=5 m=54
